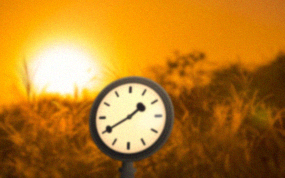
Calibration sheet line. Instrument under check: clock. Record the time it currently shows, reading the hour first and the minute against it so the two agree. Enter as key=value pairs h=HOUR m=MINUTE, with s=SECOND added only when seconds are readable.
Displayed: h=1 m=40
